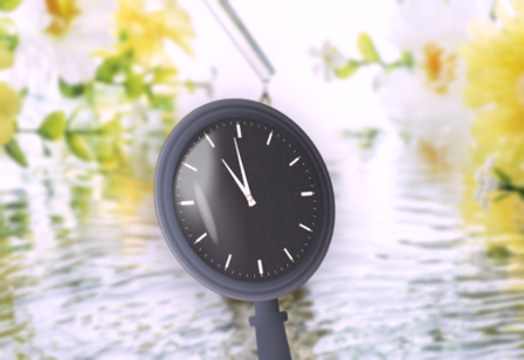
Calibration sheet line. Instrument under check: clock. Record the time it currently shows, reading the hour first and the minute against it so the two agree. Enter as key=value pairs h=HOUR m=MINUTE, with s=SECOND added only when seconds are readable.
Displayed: h=10 m=59
